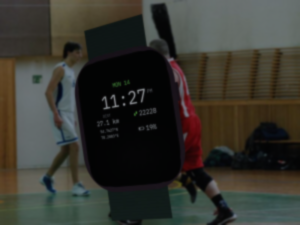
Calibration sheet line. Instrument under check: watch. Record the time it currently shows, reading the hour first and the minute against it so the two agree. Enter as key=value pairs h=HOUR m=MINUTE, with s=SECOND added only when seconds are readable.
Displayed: h=11 m=27
